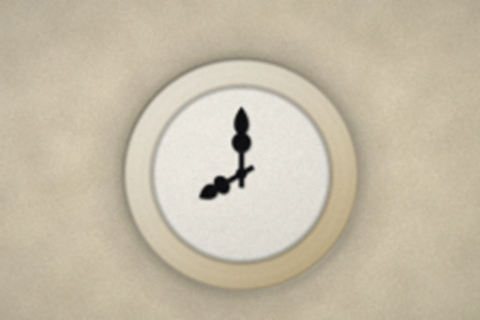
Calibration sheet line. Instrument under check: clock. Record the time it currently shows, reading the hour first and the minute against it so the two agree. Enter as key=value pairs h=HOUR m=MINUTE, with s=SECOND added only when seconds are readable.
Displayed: h=8 m=0
